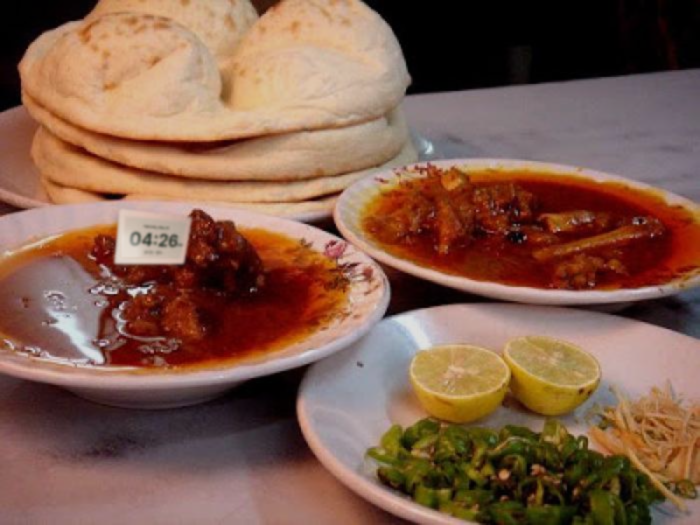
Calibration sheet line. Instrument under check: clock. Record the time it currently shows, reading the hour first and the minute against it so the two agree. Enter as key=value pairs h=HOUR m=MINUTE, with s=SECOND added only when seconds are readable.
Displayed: h=4 m=26
